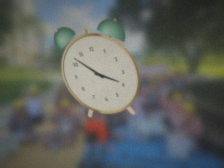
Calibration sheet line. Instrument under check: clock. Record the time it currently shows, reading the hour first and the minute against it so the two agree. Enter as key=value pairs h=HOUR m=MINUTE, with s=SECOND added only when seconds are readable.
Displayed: h=3 m=52
